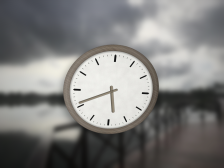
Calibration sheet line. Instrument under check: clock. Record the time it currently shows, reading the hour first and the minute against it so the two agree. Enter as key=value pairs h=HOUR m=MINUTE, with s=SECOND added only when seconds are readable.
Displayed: h=5 m=41
